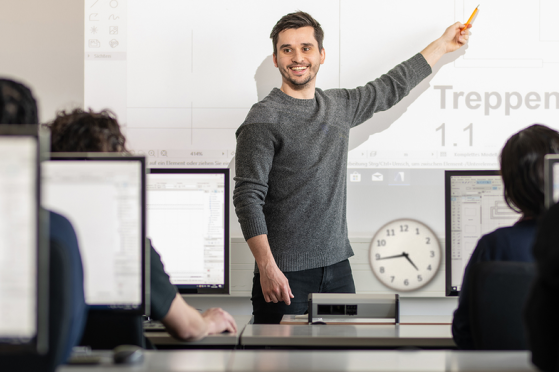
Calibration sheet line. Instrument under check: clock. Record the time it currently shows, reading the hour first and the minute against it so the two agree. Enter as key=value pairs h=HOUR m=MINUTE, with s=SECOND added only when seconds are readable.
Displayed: h=4 m=44
